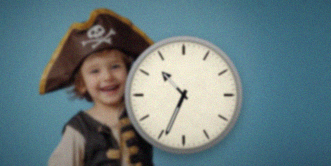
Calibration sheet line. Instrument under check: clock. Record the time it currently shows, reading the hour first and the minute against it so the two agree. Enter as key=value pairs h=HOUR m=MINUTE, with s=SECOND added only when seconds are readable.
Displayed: h=10 m=34
